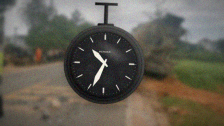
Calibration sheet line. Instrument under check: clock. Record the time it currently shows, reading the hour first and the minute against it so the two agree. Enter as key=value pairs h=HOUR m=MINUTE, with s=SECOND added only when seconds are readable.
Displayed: h=10 m=34
